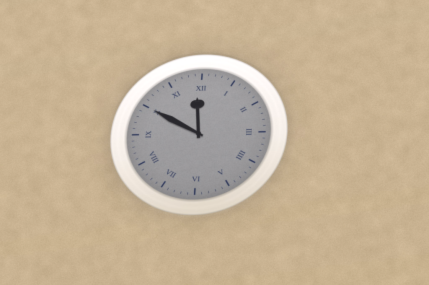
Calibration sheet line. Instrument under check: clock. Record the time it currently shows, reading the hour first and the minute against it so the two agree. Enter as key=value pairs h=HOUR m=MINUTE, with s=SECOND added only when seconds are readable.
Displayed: h=11 m=50
